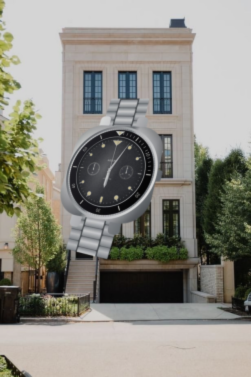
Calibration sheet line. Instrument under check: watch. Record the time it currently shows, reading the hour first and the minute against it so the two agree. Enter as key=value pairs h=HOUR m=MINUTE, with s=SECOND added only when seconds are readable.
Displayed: h=6 m=4
